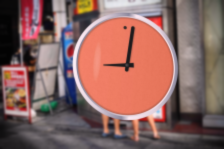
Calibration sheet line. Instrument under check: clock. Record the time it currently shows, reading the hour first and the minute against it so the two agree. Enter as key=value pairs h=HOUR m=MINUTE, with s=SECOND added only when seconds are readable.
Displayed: h=9 m=2
